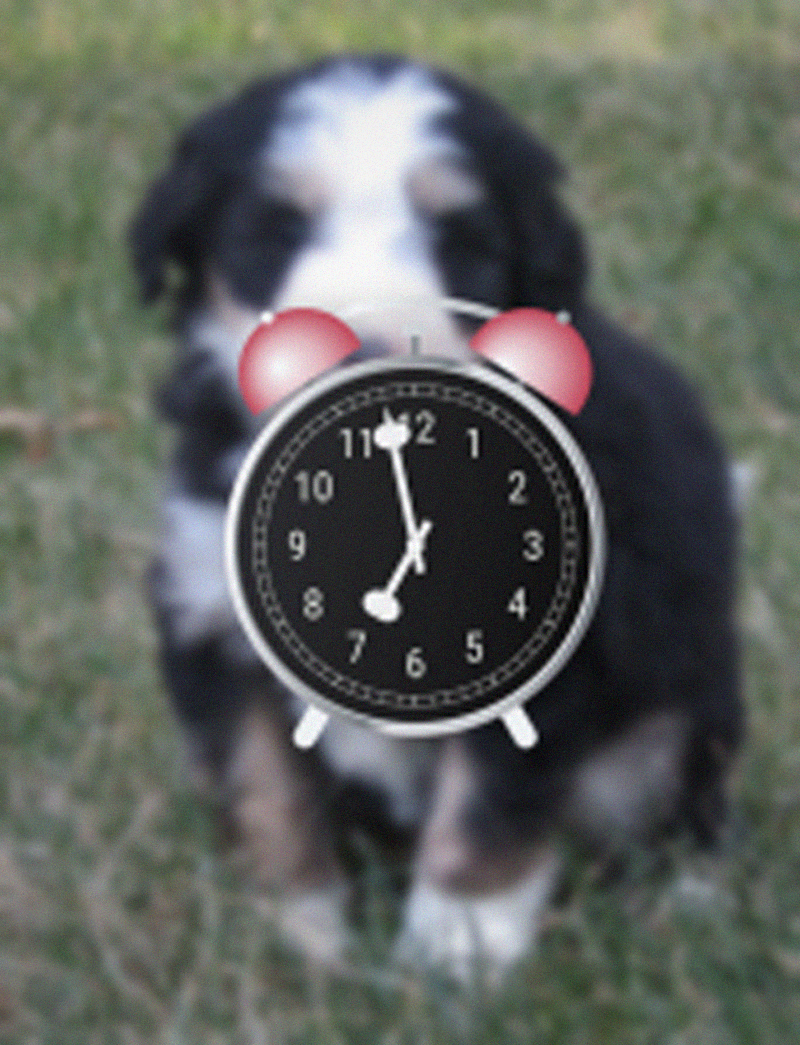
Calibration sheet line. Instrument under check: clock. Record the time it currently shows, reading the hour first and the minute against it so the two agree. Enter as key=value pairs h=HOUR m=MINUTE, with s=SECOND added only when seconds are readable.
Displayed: h=6 m=58
